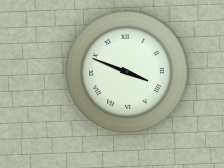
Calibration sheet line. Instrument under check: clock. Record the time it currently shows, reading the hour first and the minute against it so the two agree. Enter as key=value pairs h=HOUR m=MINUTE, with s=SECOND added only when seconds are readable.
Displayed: h=3 m=49
